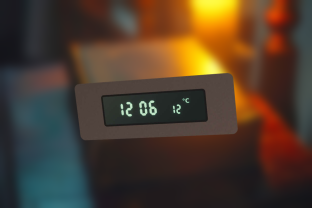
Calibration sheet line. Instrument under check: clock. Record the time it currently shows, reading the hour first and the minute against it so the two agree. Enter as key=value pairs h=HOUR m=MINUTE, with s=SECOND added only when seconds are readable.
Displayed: h=12 m=6
